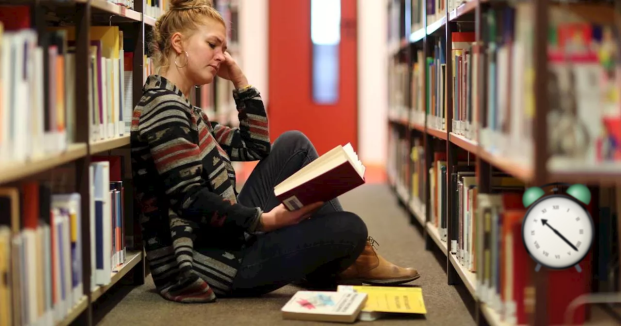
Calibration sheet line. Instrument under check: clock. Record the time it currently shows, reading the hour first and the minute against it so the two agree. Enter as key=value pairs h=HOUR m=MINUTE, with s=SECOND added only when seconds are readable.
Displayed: h=10 m=22
